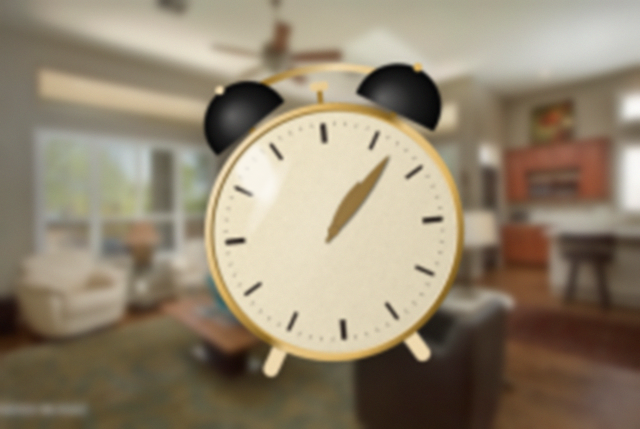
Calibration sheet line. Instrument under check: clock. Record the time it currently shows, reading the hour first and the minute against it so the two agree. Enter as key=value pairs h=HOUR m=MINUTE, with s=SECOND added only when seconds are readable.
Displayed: h=1 m=7
